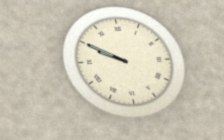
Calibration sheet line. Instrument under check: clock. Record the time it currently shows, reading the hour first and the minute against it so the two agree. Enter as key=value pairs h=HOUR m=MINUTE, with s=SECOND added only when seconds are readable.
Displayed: h=9 m=50
